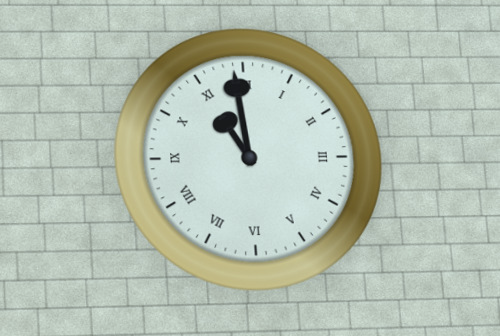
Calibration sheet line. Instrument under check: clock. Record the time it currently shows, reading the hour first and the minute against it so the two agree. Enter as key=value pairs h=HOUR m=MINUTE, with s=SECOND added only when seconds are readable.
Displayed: h=10 m=59
